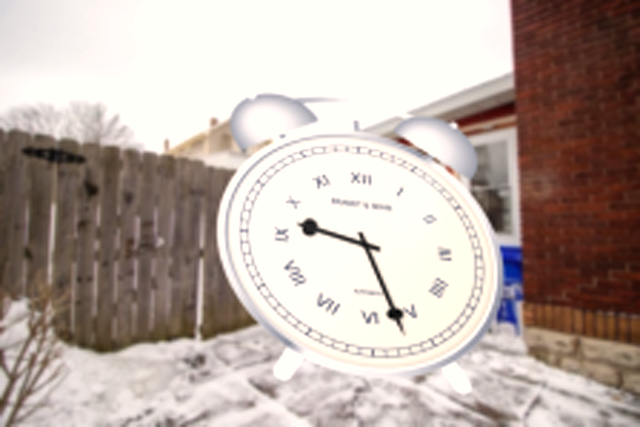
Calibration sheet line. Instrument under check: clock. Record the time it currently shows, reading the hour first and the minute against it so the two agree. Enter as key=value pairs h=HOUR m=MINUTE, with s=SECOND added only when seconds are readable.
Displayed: h=9 m=27
